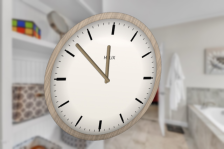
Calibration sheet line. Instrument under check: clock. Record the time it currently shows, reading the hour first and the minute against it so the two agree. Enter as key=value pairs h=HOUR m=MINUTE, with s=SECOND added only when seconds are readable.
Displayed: h=11 m=52
